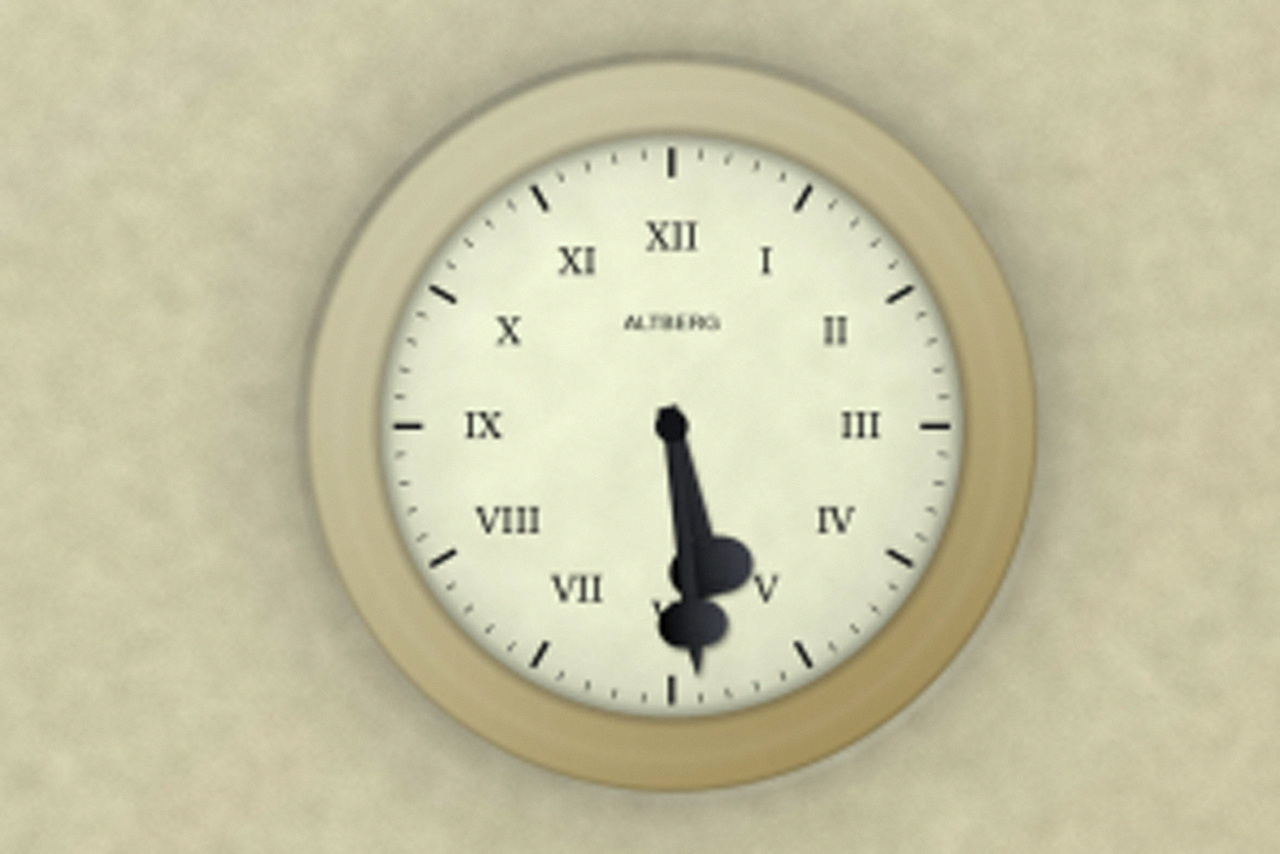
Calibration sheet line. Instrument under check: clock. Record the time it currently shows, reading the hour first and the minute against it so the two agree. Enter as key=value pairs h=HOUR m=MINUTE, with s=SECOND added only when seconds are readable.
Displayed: h=5 m=29
